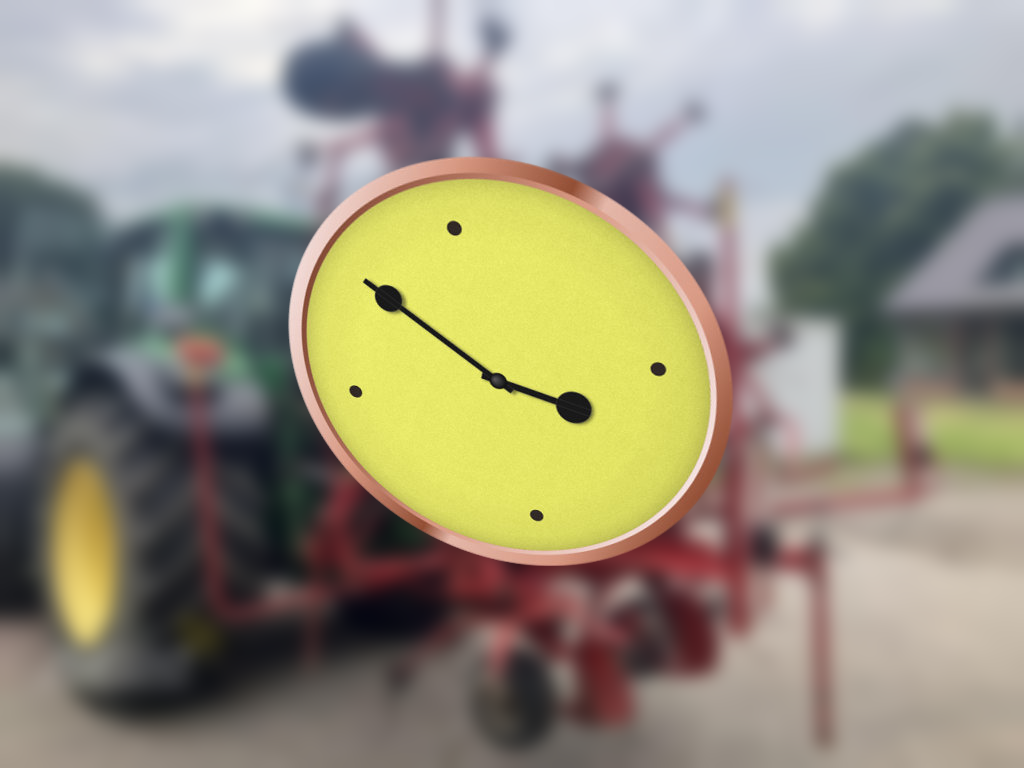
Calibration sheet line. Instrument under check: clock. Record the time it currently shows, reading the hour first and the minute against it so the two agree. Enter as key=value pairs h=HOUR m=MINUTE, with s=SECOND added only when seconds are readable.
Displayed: h=3 m=53
